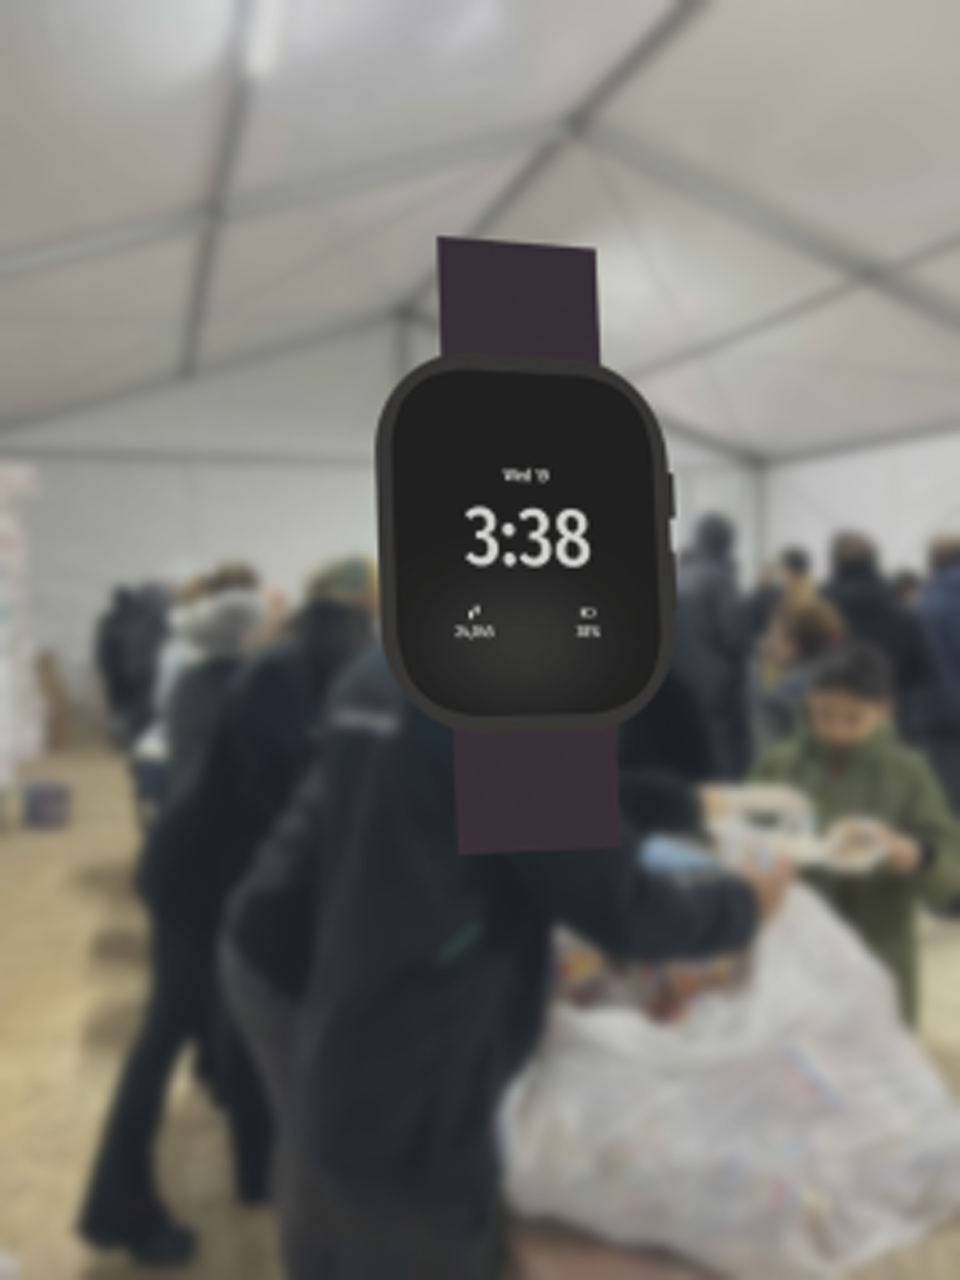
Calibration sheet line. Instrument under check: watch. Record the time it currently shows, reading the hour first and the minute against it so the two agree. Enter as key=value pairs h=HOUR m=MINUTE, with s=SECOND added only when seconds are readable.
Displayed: h=3 m=38
